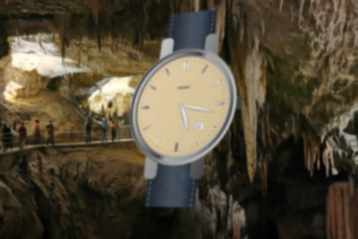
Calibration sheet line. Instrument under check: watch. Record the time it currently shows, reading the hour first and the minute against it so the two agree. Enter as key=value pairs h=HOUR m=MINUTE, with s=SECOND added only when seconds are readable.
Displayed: h=5 m=17
